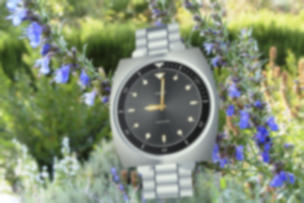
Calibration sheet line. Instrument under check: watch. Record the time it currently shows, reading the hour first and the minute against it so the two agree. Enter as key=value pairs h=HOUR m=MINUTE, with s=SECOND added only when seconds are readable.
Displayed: h=9 m=1
